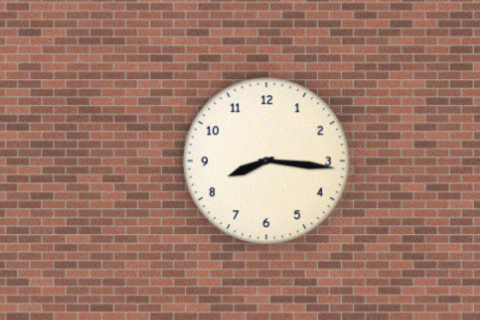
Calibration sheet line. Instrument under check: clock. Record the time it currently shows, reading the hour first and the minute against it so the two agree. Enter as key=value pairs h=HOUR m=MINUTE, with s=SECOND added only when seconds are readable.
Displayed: h=8 m=16
